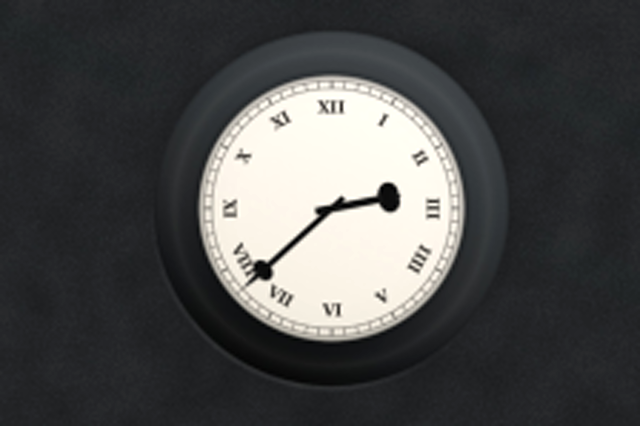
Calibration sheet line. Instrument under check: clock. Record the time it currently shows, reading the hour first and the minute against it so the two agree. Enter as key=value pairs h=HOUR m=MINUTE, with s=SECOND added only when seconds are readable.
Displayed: h=2 m=38
